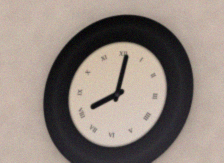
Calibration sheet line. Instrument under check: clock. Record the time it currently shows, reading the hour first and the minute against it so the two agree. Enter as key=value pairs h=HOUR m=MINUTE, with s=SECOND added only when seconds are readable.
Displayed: h=8 m=1
